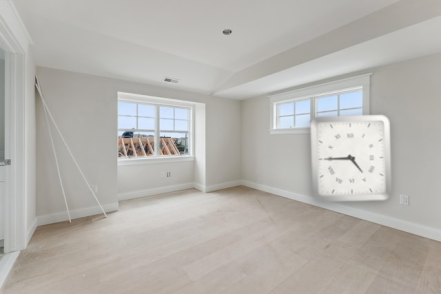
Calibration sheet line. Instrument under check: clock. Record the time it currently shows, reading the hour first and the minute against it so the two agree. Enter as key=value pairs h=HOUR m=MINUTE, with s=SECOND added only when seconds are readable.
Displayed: h=4 m=45
